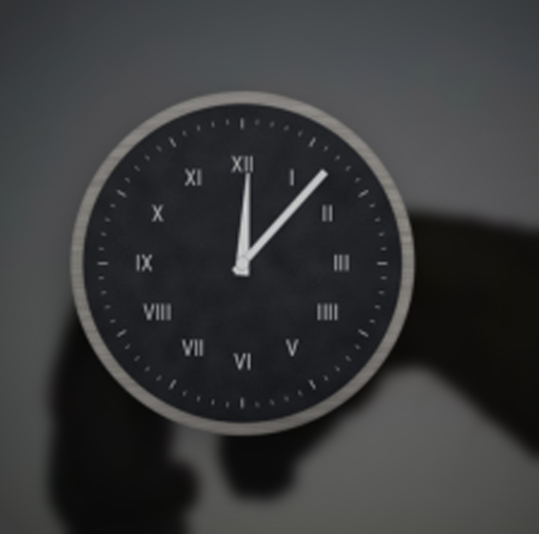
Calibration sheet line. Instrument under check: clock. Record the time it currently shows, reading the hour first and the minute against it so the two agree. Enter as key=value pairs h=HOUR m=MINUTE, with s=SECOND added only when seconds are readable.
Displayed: h=12 m=7
